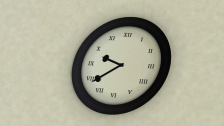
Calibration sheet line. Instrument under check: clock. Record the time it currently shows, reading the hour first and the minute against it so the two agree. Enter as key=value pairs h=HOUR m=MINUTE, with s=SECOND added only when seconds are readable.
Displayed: h=9 m=39
